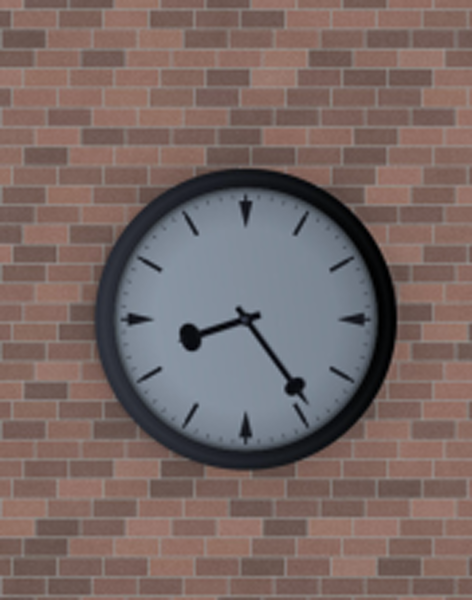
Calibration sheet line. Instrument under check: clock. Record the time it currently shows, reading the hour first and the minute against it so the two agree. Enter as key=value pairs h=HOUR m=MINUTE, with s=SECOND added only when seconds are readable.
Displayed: h=8 m=24
